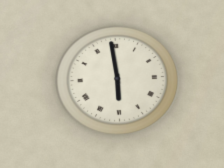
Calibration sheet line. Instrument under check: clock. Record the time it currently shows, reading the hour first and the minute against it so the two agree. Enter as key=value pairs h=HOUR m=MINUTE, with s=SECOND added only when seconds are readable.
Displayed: h=5 m=59
